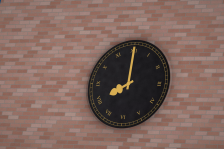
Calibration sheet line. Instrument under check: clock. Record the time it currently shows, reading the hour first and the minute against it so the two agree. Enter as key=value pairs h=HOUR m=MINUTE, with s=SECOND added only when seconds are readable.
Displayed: h=8 m=0
